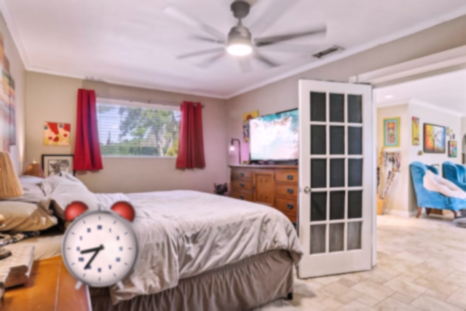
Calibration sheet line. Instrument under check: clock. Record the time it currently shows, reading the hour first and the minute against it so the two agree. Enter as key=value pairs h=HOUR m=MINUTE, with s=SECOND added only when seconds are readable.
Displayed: h=8 m=36
